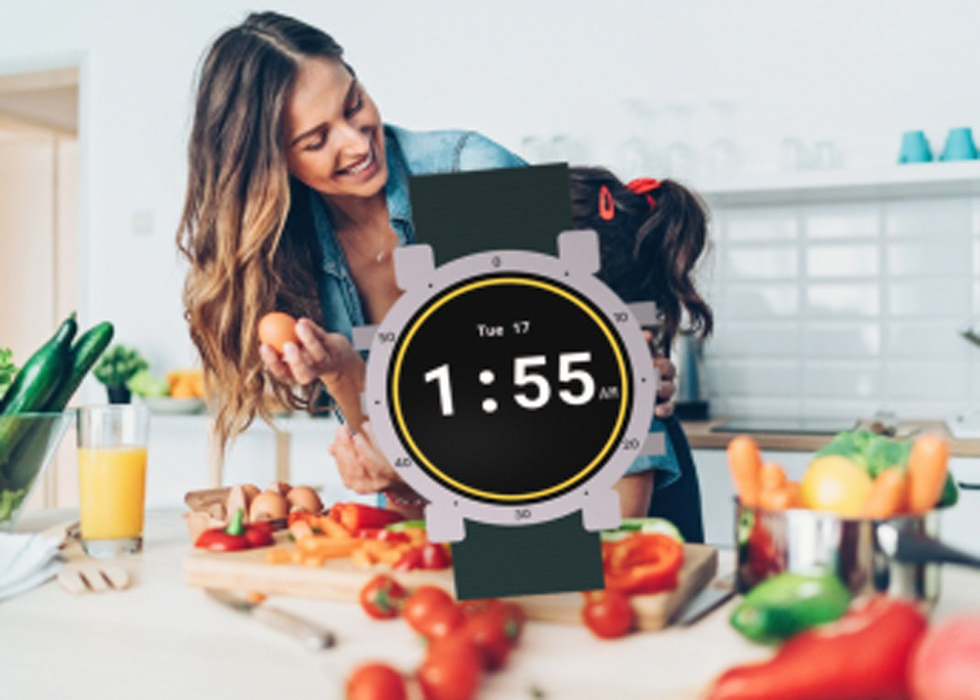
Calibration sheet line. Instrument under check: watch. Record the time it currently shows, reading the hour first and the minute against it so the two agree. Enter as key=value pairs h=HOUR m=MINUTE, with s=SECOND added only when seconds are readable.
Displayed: h=1 m=55
